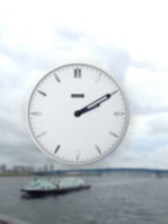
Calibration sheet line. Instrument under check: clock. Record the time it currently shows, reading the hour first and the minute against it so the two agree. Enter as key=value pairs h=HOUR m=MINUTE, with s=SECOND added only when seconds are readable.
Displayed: h=2 m=10
